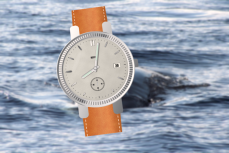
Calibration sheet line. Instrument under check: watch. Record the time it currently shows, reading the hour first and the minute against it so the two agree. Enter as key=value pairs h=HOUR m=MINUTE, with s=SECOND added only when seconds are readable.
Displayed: h=8 m=2
